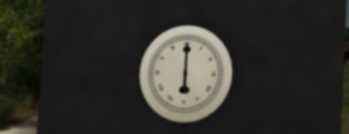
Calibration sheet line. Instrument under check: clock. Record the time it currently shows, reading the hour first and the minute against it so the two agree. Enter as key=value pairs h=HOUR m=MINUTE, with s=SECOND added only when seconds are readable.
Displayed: h=6 m=0
